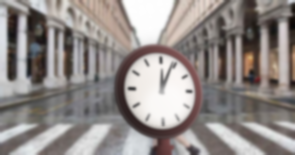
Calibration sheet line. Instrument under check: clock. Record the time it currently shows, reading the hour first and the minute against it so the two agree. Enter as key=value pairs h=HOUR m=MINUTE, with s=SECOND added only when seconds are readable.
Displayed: h=12 m=4
